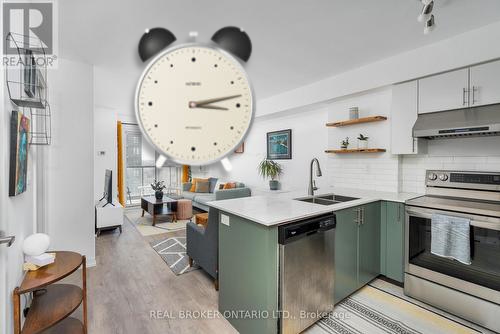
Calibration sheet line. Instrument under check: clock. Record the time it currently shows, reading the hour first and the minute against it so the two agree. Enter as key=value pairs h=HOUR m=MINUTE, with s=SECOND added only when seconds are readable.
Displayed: h=3 m=13
